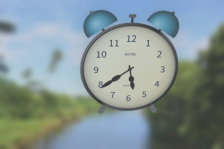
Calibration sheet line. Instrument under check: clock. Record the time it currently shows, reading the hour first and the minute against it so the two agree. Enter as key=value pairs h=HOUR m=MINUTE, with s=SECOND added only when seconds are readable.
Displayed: h=5 m=39
